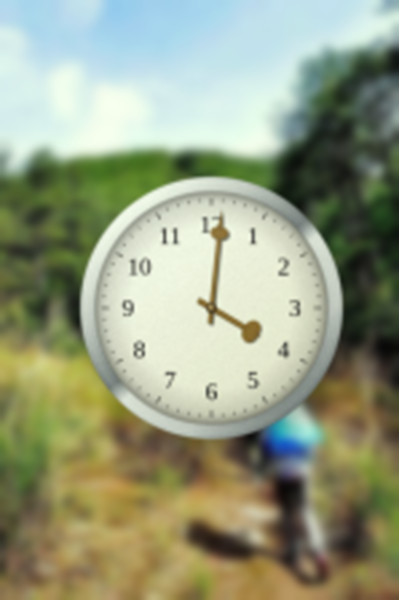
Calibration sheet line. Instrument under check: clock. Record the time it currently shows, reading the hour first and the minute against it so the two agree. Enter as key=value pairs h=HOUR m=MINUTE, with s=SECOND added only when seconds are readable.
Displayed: h=4 m=1
